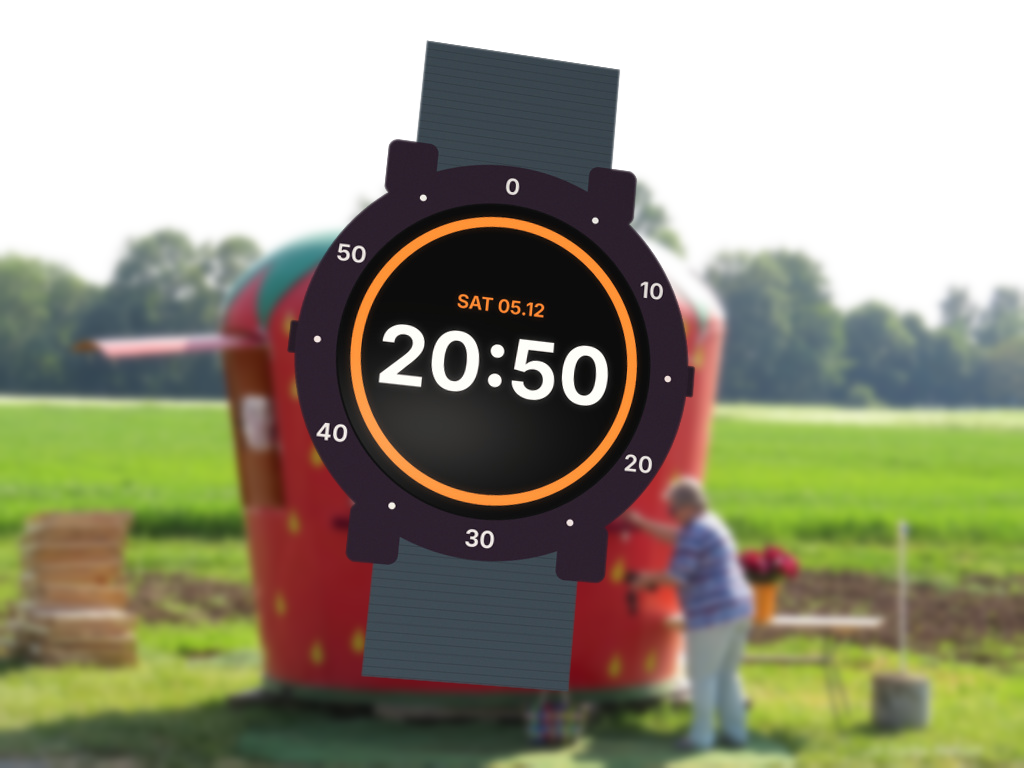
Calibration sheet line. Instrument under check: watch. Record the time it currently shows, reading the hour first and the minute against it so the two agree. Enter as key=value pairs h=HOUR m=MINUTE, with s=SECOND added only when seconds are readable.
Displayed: h=20 m=50
